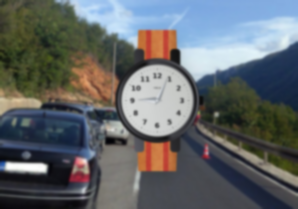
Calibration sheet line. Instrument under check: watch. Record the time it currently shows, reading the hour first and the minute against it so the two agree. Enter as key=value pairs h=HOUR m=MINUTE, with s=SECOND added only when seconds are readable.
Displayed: h=9 m=4
